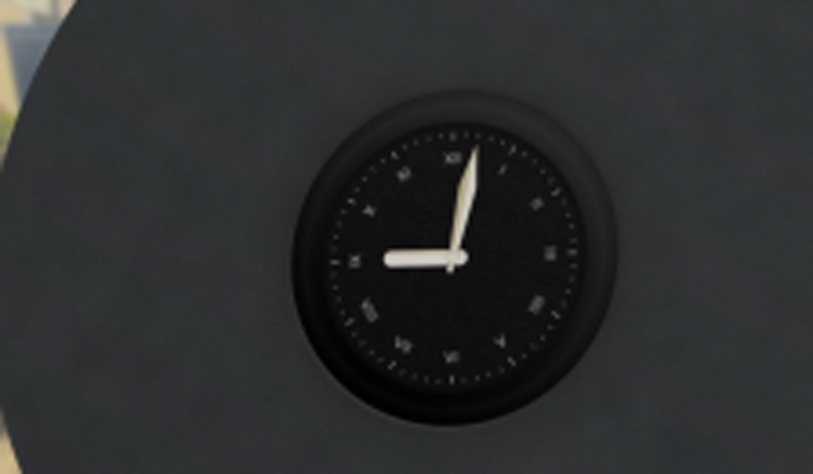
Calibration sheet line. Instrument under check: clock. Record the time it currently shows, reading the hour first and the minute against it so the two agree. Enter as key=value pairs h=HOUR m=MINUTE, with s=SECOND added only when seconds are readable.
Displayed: h=9 m=2
